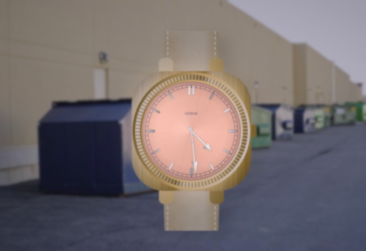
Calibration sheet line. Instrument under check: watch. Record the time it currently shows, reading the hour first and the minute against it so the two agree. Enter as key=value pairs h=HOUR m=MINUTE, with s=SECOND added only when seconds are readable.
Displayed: h=4 m=29
